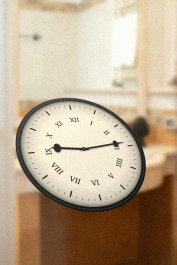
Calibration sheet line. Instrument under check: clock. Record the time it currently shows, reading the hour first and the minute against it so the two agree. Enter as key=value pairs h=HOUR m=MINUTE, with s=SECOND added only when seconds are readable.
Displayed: h=9 m=14
